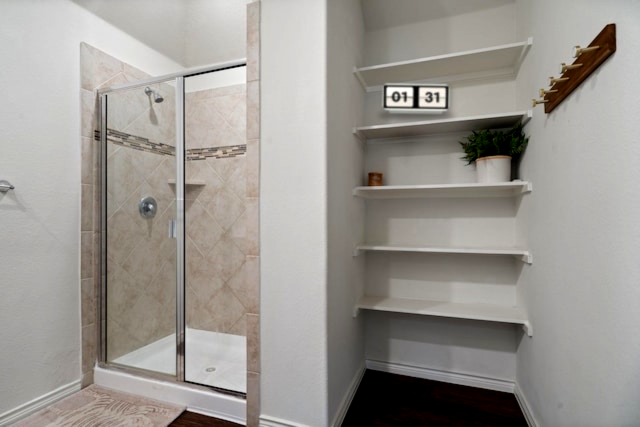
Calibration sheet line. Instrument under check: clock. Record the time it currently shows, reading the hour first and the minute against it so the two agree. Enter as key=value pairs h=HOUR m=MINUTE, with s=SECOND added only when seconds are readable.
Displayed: h=1 m=31
